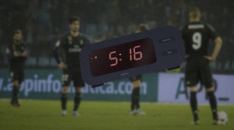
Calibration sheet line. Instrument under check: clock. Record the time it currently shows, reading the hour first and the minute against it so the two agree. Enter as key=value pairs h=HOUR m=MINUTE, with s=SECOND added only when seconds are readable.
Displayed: h=5 m=16
